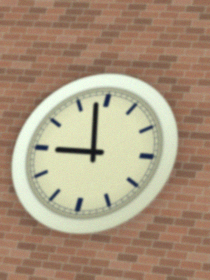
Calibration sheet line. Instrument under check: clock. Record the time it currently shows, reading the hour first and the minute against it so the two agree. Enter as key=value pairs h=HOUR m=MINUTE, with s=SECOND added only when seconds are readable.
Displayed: h=8 m=58
